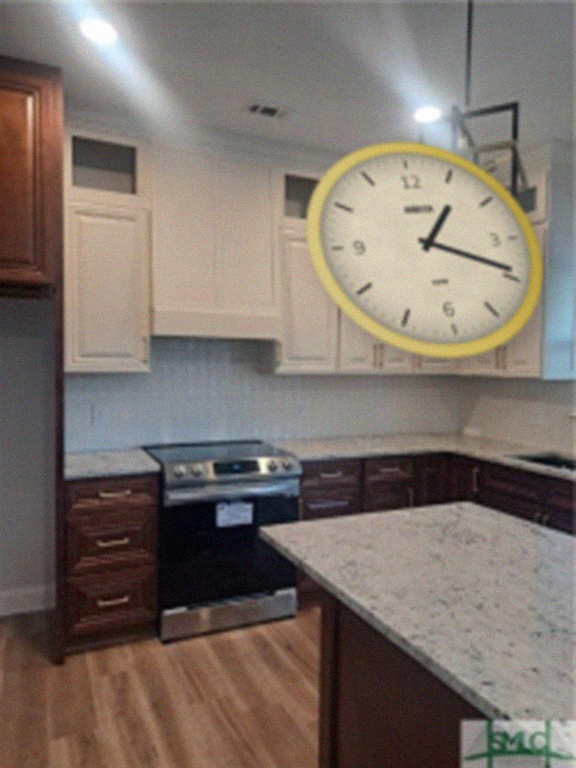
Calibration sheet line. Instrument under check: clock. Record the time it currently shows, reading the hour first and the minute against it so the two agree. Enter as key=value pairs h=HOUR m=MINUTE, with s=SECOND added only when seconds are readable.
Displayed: h=1 m=19
